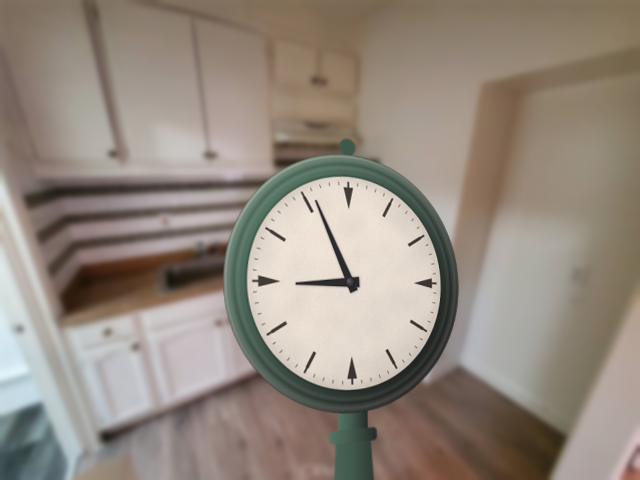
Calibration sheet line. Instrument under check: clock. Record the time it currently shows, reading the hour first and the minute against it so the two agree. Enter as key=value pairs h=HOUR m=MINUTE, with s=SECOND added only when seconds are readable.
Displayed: h=8 m=56
